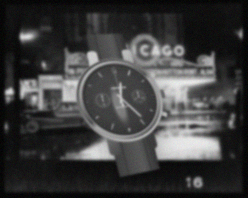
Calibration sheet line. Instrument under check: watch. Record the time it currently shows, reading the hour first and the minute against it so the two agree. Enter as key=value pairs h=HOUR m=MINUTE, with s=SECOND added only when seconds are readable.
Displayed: h=12 m=24
